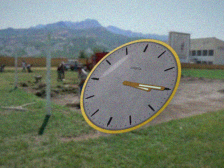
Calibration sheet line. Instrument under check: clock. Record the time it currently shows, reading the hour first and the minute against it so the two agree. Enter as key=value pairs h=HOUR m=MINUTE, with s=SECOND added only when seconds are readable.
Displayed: h=3 m=15
